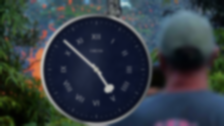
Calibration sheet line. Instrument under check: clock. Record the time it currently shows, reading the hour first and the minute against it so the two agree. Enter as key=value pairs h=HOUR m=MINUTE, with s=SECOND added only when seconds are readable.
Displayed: h=4 m=52
